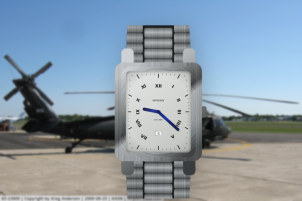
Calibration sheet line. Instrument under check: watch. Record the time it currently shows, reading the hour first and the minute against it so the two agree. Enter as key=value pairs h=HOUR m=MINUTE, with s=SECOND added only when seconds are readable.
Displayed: h=9 m=22
